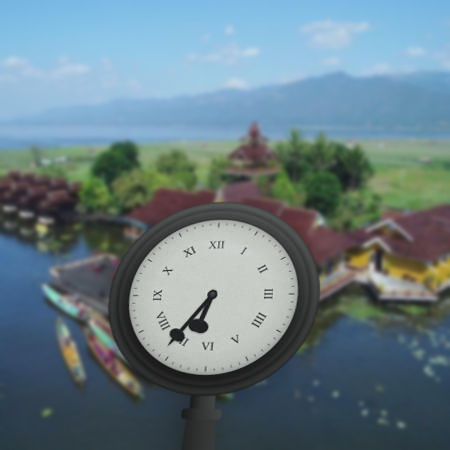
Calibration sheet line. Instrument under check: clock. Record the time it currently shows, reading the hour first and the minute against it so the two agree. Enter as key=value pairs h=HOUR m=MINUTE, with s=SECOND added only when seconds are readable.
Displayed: h=6 m=36
